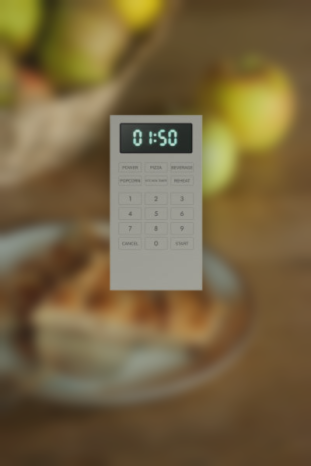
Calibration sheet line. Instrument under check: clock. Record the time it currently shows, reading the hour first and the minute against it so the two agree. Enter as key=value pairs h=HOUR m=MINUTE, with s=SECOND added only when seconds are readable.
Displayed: h=1 m=50
